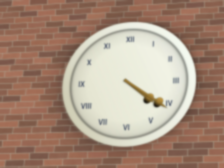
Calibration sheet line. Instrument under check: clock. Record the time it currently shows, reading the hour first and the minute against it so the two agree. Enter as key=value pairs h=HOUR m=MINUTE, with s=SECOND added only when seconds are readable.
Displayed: h=4 m=21
